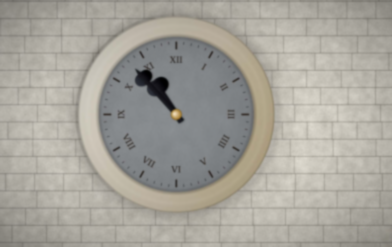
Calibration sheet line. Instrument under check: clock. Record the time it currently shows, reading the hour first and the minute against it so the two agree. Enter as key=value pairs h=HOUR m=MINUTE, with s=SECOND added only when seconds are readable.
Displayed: h=10 m=53
